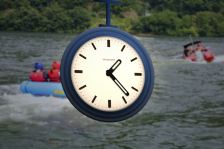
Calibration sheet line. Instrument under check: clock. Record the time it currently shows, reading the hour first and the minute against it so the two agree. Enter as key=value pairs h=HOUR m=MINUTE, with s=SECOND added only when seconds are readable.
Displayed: h=1 m=23
